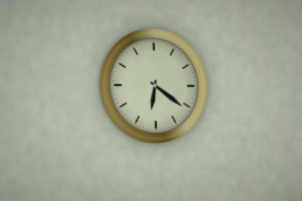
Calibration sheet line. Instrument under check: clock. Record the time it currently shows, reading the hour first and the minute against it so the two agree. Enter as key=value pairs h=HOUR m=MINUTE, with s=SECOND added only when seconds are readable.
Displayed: h=6 m=21
